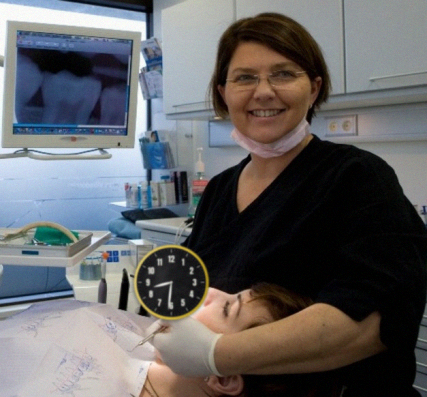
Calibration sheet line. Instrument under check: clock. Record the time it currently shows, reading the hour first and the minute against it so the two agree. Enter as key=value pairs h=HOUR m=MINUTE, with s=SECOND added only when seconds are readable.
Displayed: h=8 m=31
